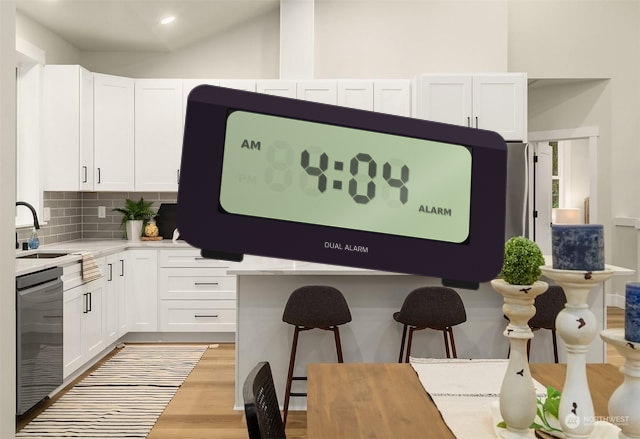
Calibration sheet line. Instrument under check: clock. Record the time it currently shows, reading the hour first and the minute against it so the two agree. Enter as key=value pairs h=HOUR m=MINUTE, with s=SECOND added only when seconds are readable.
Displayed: h=4 m=4
